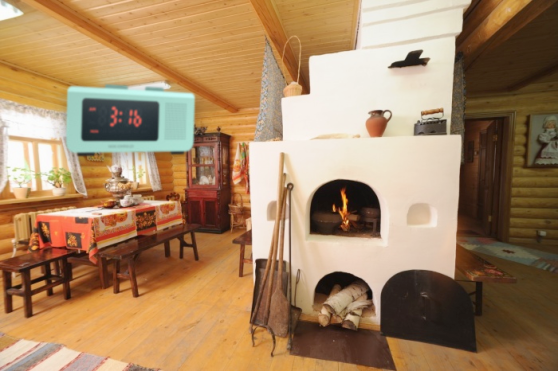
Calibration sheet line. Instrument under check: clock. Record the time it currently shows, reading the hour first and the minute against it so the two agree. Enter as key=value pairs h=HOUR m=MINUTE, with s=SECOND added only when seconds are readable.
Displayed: h=3 m=16
